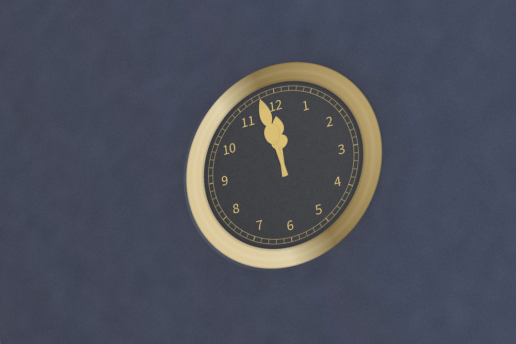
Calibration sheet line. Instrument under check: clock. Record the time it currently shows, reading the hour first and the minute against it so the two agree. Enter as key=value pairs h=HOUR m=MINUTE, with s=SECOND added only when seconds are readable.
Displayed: h=11 m=58
